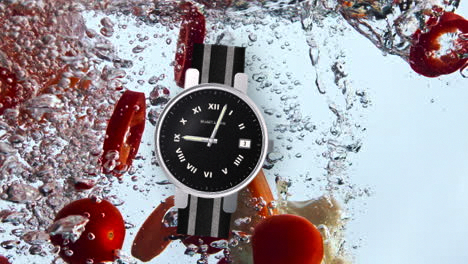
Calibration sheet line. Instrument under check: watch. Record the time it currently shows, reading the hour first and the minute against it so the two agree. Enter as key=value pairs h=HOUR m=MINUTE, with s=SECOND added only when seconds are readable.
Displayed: h=9 m=3
